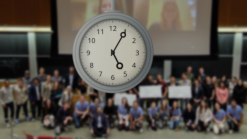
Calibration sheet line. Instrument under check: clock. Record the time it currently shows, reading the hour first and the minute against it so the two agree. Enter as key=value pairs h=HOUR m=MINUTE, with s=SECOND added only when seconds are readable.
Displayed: h=5 m=5
